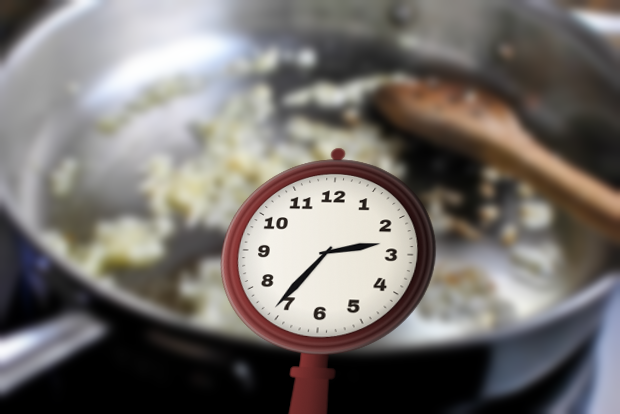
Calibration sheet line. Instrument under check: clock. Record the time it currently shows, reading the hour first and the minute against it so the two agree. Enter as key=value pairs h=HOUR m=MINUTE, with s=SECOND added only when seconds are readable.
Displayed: h=2 m=36
